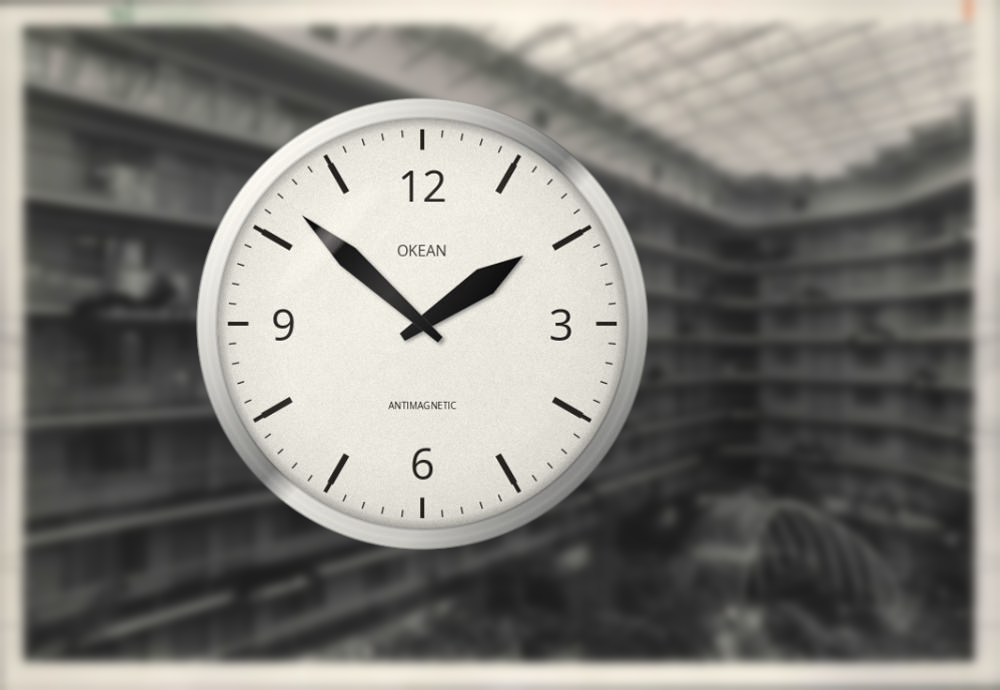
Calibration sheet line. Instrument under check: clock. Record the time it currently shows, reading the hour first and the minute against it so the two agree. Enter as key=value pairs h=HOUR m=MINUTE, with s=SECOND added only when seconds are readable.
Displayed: h=1 m=52
